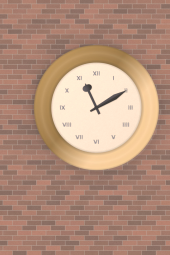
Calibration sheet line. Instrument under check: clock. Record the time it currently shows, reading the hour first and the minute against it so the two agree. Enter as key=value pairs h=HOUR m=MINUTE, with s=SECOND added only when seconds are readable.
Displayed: h=11 m=10
